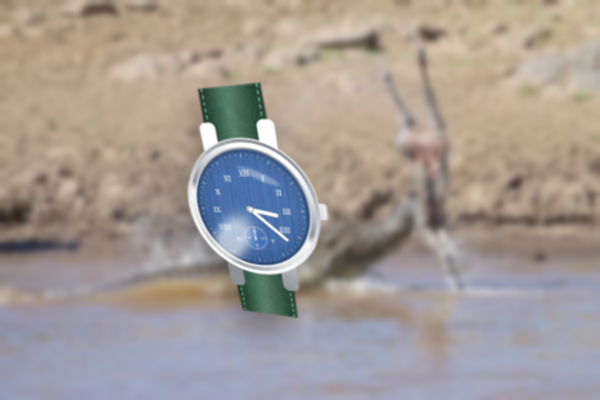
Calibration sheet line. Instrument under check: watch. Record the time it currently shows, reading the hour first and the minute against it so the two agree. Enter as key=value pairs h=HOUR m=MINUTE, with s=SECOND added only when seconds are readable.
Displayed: h=3 m=22
